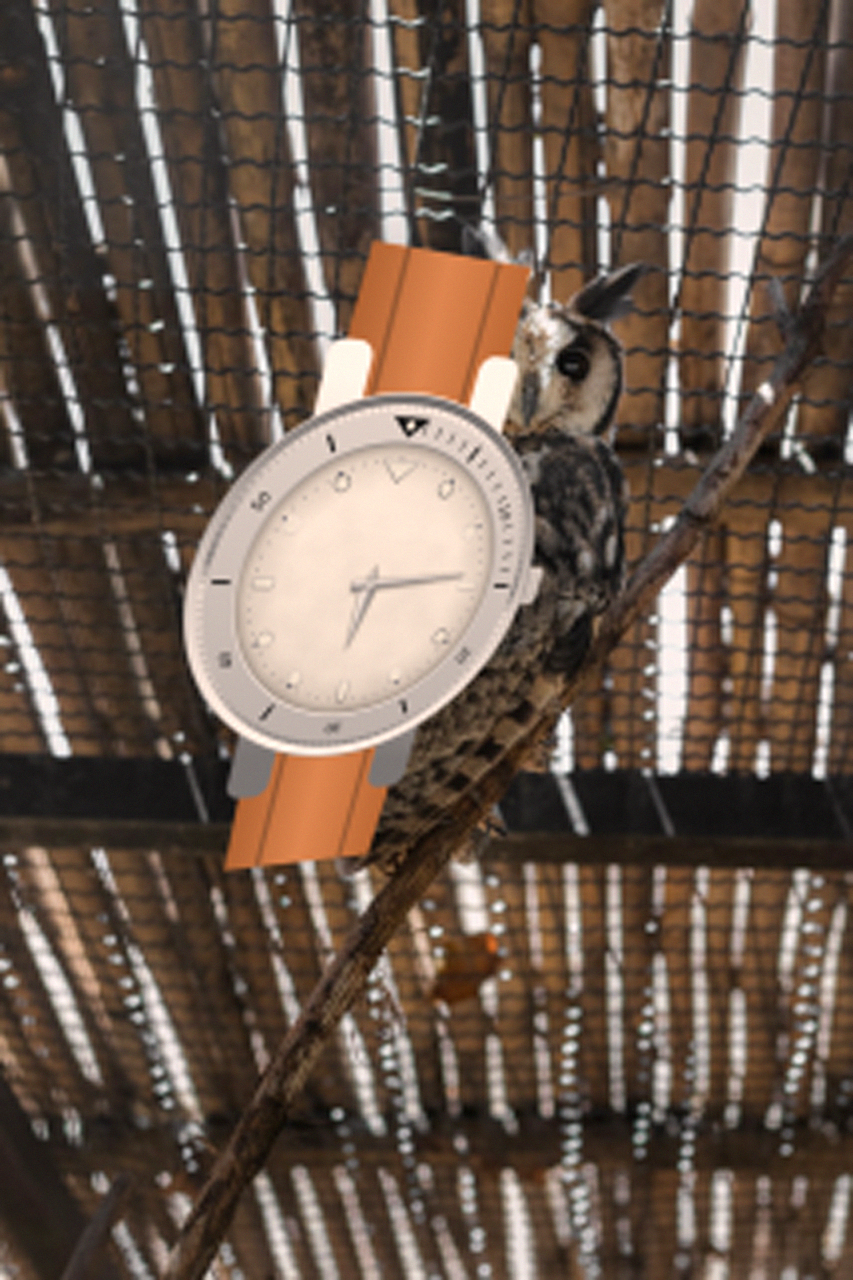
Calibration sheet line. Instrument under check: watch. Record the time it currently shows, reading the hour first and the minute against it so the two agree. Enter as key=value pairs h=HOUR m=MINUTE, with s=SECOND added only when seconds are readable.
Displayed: h=6 m=14
